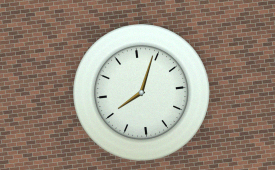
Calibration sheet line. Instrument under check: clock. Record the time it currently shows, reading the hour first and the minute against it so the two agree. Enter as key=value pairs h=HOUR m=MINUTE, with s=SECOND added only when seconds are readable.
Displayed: h=8 m=4
